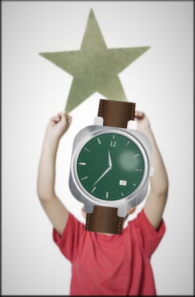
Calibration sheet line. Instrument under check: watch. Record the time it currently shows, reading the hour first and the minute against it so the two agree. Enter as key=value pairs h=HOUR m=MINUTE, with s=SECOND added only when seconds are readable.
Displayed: h=11 m=36
